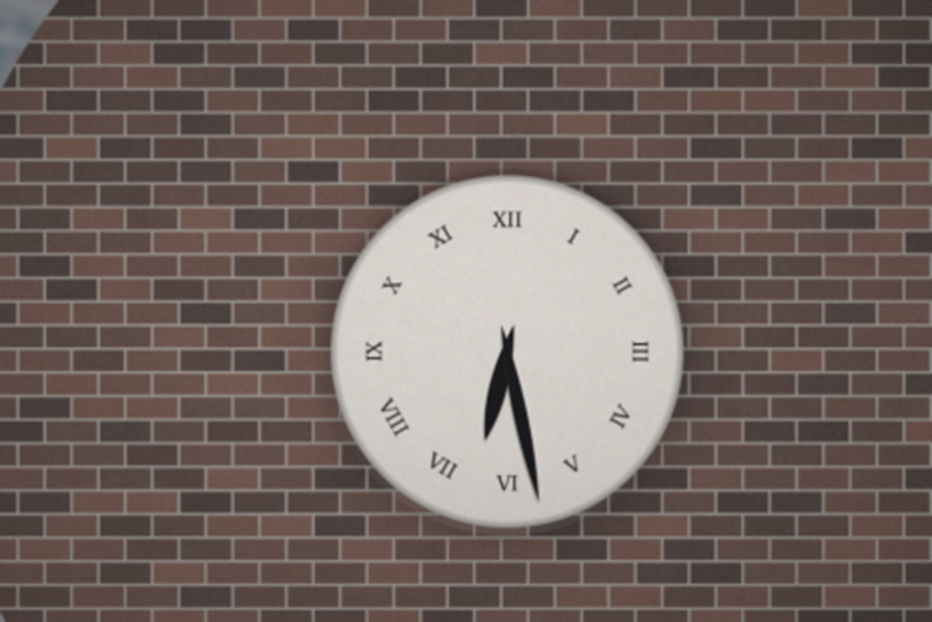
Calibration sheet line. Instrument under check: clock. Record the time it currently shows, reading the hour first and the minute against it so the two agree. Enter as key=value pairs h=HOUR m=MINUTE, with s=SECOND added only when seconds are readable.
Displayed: h=6 m=28
